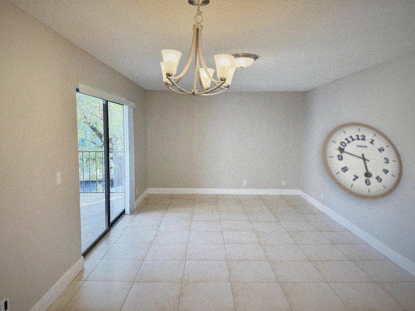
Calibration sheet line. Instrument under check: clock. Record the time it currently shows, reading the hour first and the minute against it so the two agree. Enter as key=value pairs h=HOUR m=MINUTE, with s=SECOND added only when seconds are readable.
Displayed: h=5 m=48
